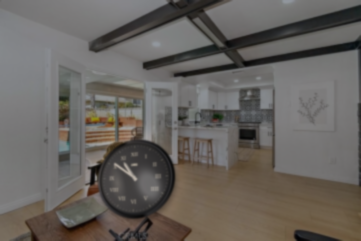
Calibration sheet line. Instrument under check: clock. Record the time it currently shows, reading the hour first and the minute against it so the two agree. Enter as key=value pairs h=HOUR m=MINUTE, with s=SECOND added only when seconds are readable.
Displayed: h=10 m=51
